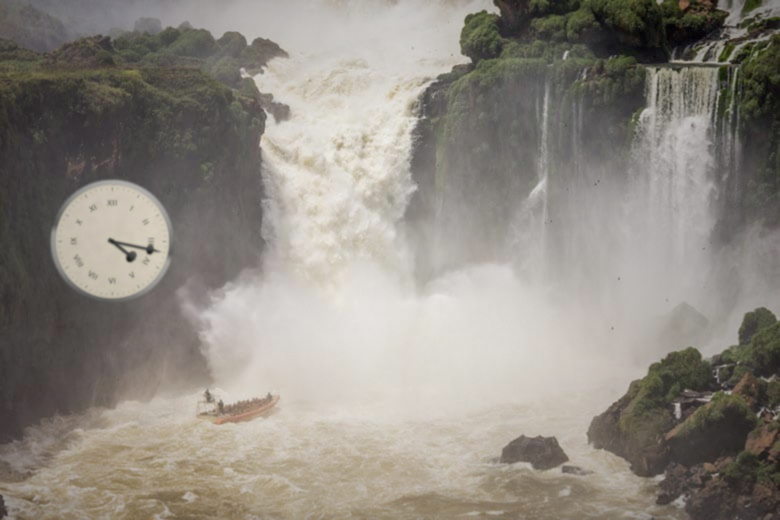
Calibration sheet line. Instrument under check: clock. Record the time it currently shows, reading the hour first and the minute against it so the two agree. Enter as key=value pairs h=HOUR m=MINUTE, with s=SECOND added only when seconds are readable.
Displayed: h=4 m=17
